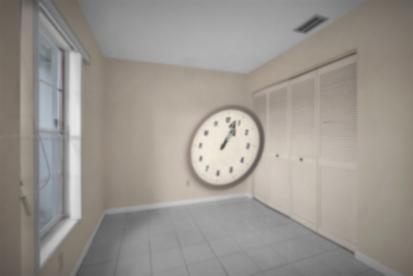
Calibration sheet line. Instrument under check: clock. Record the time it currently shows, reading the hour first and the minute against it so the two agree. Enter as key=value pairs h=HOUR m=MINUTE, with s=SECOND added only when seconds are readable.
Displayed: h=1 m=3
